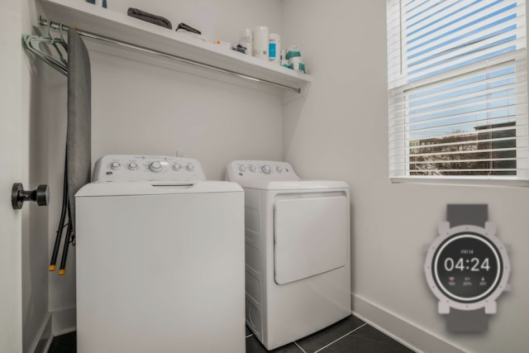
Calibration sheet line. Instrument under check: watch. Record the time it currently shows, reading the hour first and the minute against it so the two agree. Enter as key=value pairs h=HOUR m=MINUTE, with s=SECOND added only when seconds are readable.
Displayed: h=4 m=24
